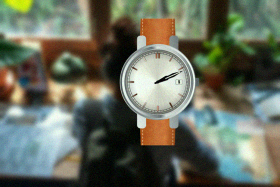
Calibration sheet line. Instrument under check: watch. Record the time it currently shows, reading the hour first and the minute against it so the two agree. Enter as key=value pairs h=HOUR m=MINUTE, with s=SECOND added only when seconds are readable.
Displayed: h=2 m=11
